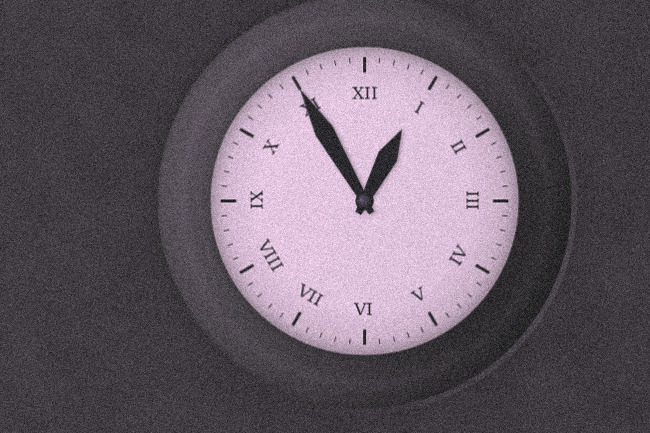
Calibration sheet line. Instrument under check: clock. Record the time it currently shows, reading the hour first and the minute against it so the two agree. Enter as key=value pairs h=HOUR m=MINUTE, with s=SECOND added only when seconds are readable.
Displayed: h=12 m=55
